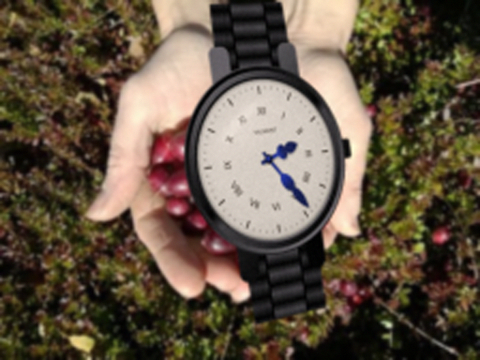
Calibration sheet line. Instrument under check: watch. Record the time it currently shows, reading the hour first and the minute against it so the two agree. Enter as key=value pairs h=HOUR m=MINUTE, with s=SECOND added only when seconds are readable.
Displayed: h=2 m=24
